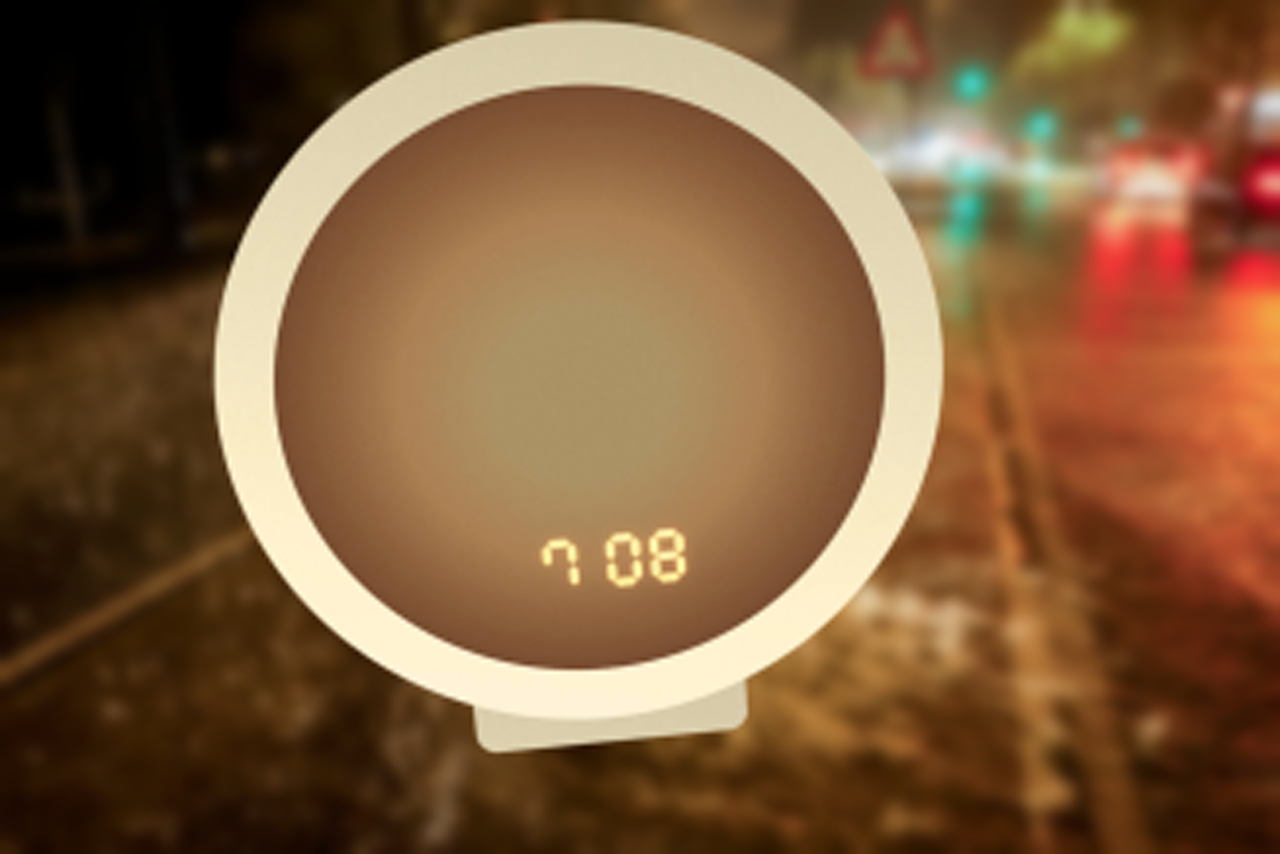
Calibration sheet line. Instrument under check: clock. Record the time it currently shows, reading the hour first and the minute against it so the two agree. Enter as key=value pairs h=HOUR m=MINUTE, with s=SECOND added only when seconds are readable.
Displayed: h=7 m=8
